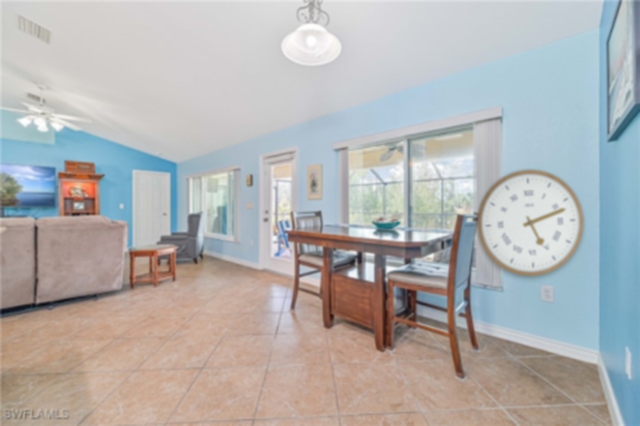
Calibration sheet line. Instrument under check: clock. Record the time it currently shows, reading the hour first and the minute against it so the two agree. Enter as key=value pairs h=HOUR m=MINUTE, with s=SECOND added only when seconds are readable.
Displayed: h=5 m=12
